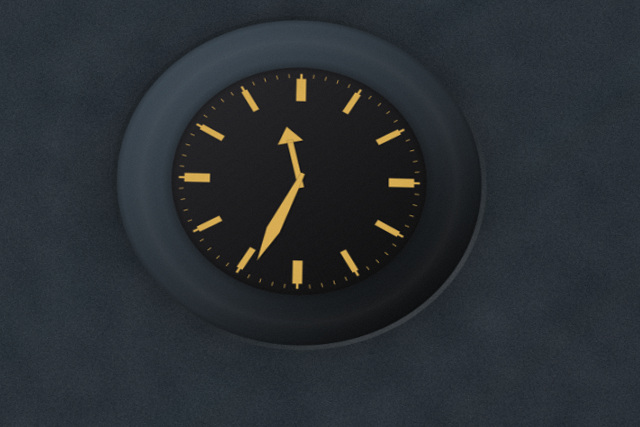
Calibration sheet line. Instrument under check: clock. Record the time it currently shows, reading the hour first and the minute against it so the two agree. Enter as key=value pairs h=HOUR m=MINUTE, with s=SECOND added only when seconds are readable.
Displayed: h=11 m=34
